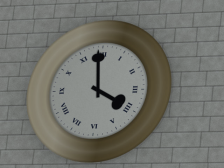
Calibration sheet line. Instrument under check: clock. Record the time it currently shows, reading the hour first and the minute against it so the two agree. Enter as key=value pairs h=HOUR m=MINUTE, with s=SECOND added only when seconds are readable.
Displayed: h=3 m=59
